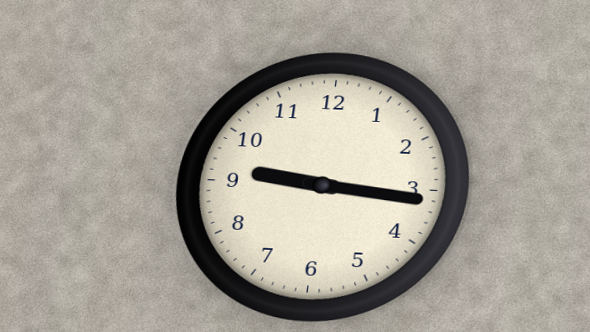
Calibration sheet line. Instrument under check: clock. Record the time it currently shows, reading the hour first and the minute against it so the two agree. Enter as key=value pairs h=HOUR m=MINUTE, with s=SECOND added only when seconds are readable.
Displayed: h=9 m=16
